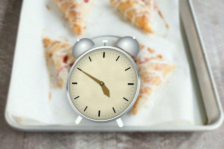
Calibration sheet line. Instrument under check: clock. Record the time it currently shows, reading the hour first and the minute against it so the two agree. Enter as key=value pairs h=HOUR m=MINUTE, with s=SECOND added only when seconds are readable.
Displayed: h=4 m=50
